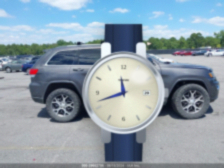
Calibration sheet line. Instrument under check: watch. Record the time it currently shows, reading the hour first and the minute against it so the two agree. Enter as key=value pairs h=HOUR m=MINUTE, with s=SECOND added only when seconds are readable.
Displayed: h=11 m=42
